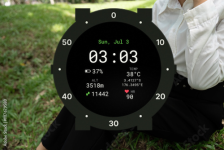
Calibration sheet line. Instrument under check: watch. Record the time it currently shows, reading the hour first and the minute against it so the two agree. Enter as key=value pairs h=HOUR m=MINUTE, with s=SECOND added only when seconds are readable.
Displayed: h=3 m=3
